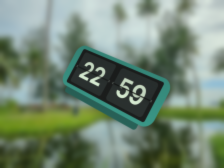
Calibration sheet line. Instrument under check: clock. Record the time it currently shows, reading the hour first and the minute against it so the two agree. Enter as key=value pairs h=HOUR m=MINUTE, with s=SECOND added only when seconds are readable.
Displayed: h=22 m=59
